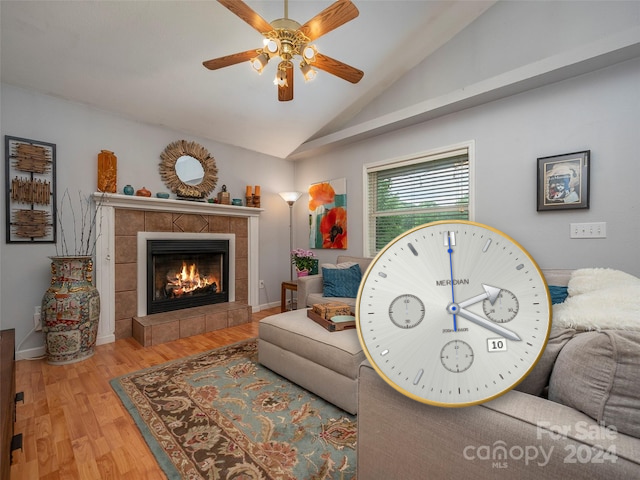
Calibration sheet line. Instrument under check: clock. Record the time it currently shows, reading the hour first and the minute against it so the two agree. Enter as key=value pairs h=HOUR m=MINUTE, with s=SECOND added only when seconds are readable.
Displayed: h=2 m=20
